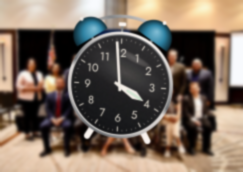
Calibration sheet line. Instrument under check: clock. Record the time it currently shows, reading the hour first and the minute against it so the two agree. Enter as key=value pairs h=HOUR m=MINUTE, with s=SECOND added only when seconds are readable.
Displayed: h=3 m=59
